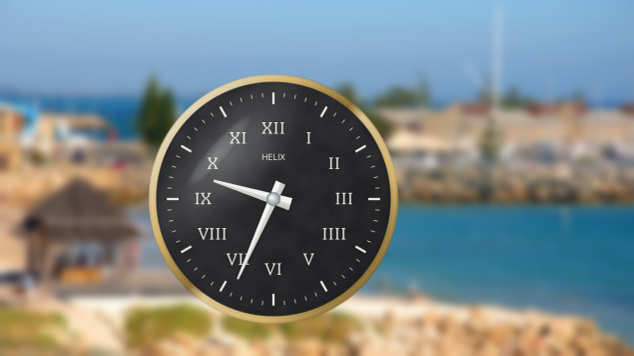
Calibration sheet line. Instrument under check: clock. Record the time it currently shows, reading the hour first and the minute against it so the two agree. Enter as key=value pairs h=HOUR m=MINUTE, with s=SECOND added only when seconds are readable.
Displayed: h=9 m=34
